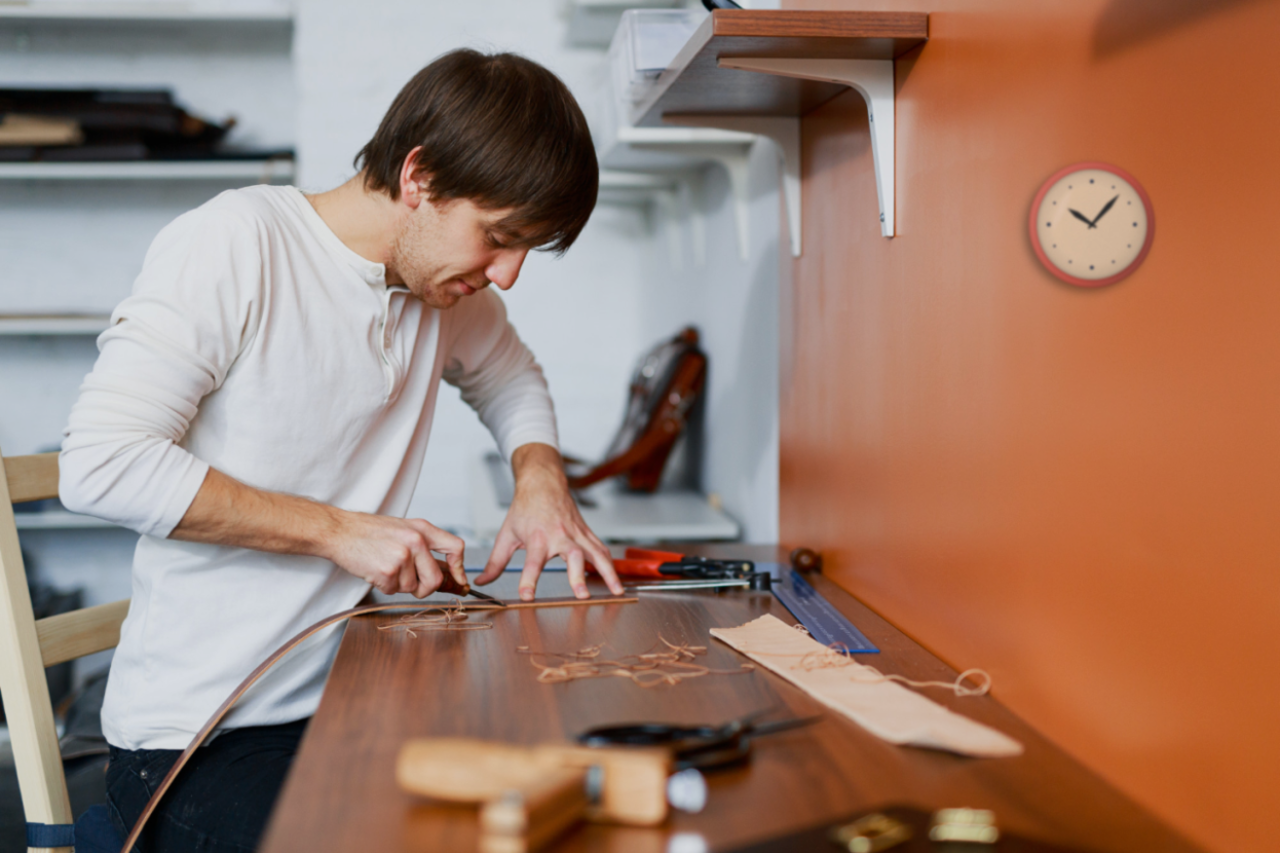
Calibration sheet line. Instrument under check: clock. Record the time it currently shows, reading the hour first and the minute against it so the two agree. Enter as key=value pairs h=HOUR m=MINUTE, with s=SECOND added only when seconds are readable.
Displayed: h=10 m=7
